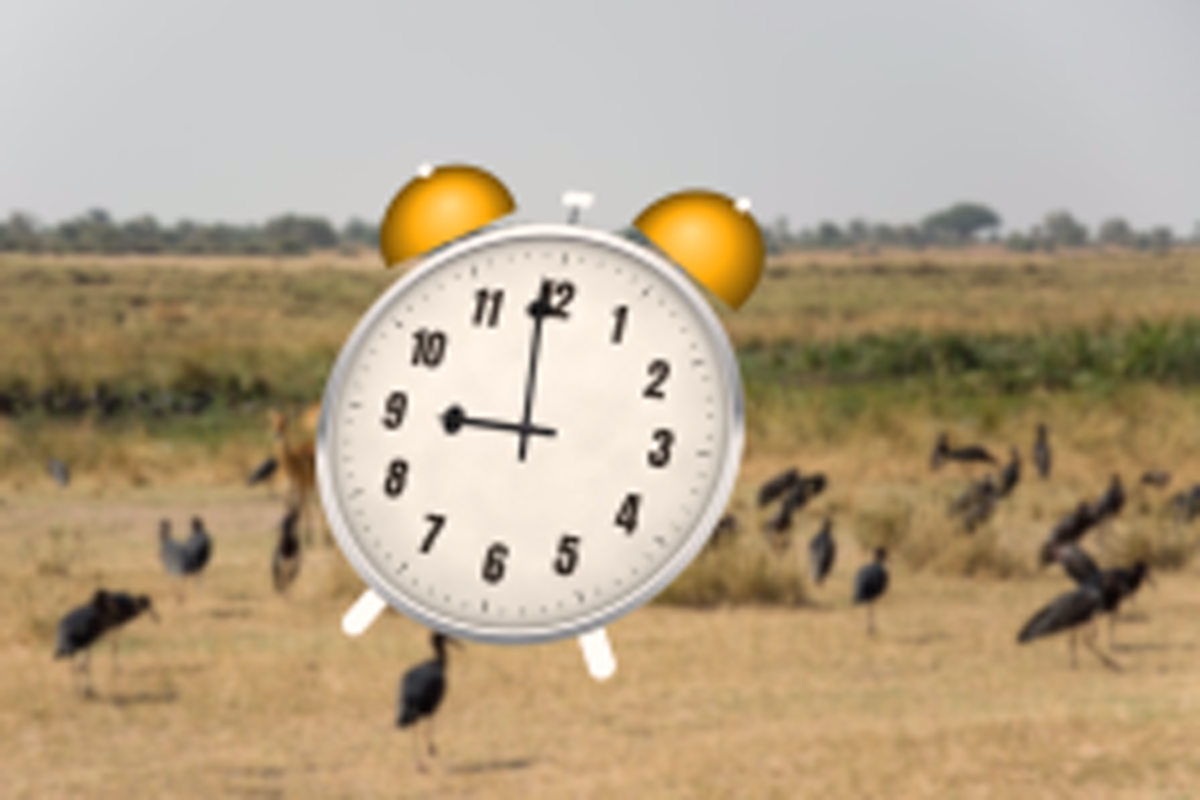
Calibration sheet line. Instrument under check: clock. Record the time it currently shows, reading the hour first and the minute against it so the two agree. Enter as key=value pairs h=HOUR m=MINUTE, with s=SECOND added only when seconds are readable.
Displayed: h=8 m=59
